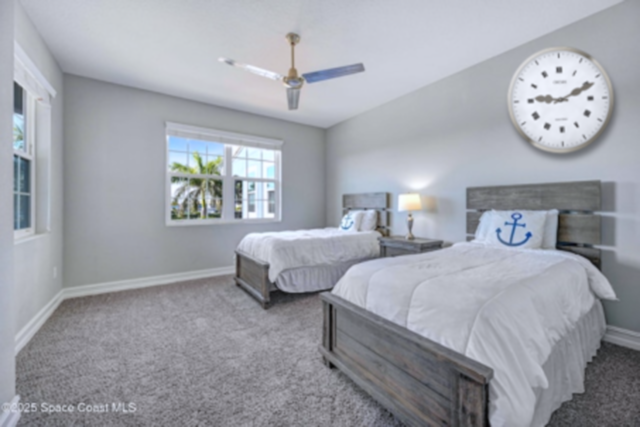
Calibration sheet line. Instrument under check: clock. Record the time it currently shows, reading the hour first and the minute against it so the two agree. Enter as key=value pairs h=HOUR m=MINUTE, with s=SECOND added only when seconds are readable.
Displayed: h=9 m=11
